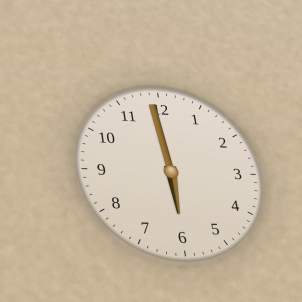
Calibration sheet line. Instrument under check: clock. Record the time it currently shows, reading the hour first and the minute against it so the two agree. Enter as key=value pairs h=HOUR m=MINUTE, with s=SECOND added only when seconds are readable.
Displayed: h=5 m=59
